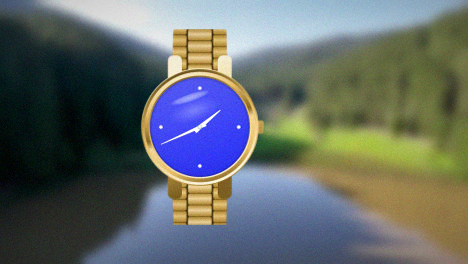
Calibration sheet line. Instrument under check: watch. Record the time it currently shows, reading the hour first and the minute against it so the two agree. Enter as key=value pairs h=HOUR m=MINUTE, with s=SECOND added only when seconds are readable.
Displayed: h=1 m=41
